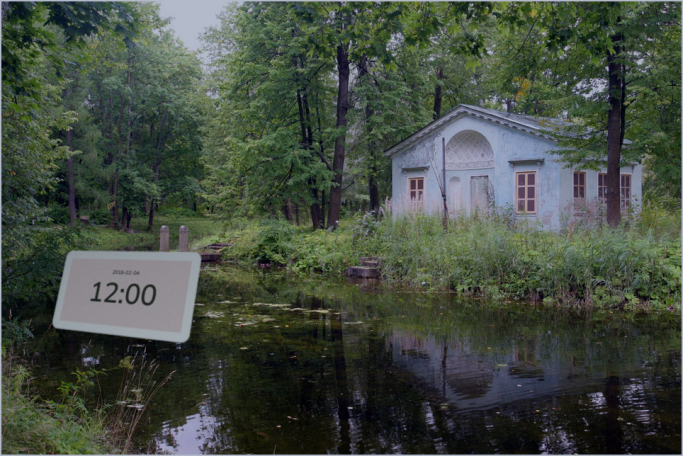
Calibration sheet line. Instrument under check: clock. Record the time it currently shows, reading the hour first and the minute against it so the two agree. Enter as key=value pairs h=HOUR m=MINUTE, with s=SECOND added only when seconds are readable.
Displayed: h=12 m=0
